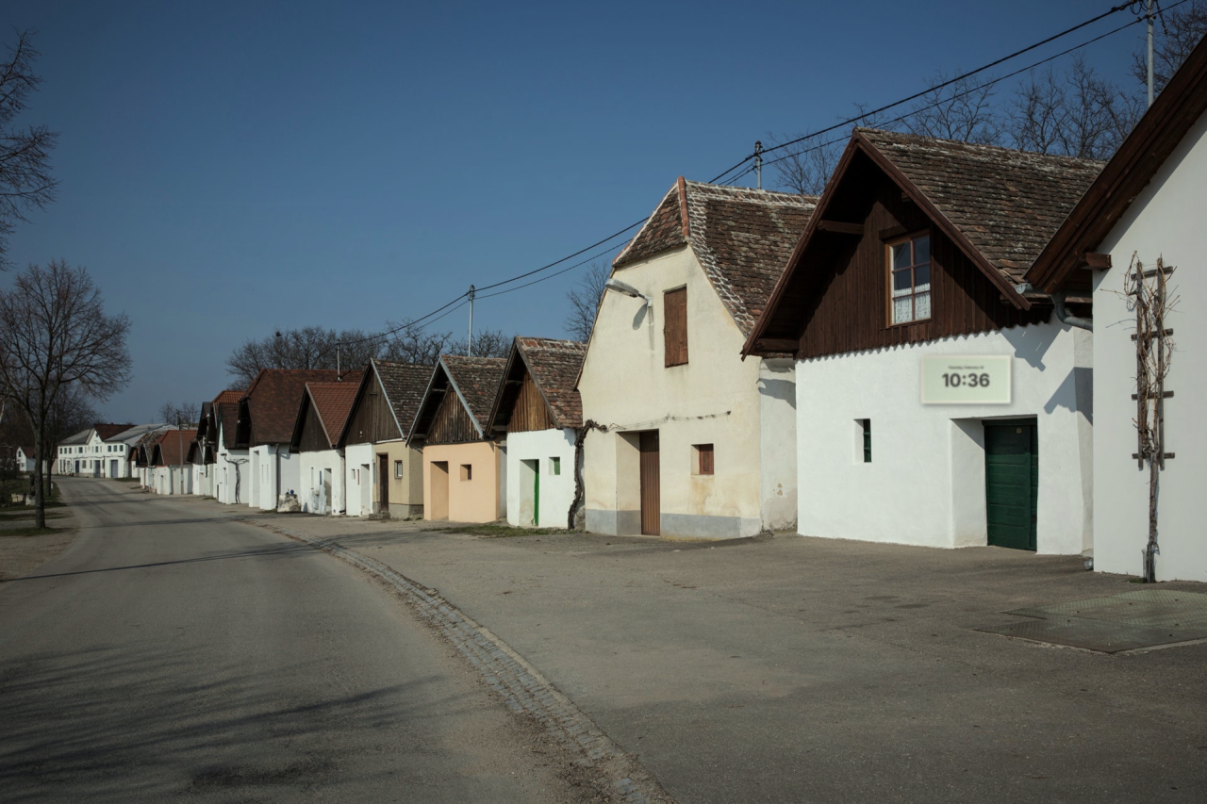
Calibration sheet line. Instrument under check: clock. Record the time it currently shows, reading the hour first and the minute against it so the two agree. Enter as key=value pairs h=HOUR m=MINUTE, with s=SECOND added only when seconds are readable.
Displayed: h=10 m=36
